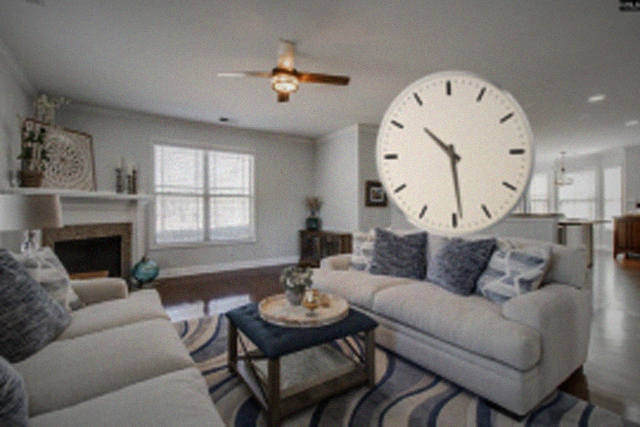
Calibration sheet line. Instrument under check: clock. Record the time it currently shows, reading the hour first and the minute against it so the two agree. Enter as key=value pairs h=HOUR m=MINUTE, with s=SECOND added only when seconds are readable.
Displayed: h=10 m=29
